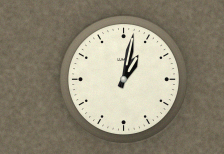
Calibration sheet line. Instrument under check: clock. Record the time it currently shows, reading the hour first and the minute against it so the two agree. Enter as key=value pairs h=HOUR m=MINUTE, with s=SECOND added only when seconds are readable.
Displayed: h=1 m=2
